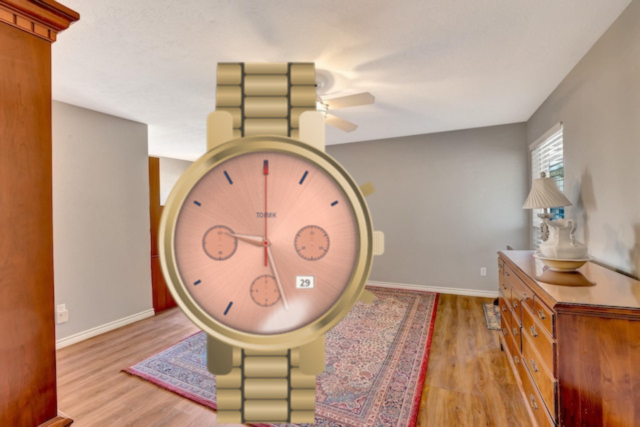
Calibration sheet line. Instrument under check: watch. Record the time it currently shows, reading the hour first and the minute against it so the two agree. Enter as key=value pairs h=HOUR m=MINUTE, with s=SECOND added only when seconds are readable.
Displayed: h=9 m=27
